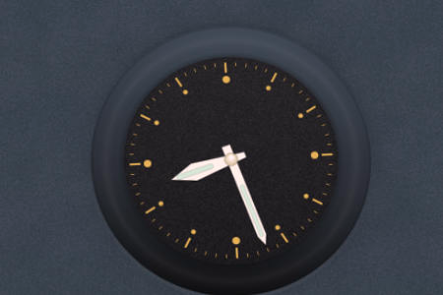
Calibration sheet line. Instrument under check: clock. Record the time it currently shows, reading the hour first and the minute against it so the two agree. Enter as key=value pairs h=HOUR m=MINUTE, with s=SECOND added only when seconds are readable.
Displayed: h=8 m=27
